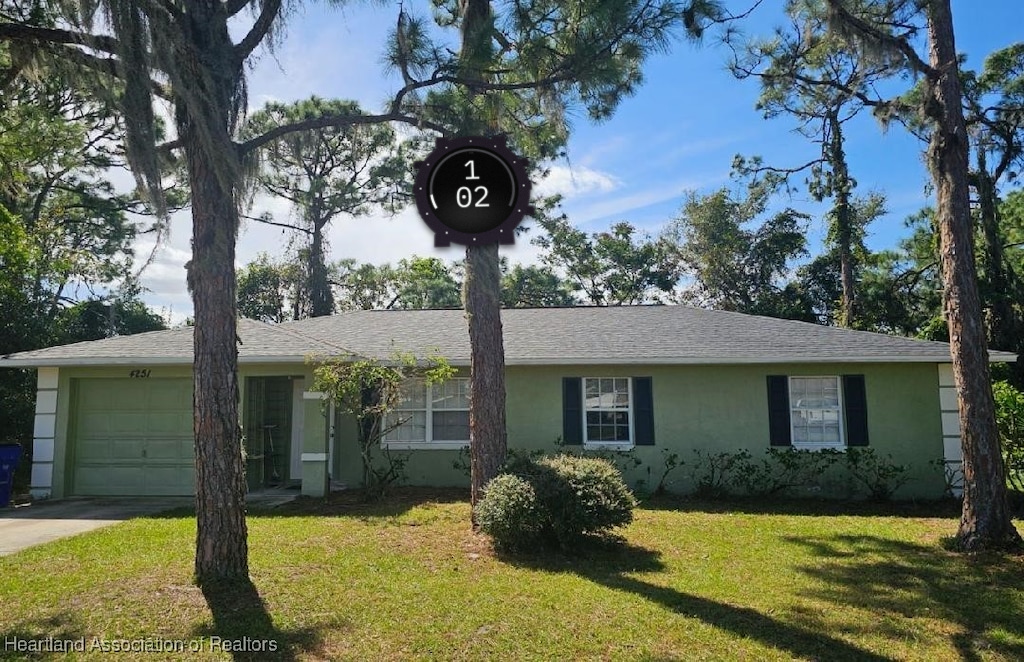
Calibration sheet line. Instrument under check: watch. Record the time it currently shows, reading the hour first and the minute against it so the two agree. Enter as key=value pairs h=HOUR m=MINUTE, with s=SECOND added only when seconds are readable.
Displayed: h=1 m=2
